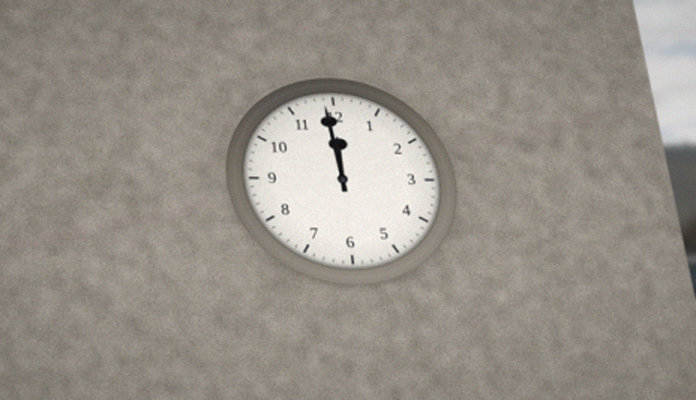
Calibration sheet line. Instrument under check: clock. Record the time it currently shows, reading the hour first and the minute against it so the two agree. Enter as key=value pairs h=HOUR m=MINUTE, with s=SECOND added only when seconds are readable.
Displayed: h=11 m=59
